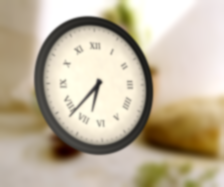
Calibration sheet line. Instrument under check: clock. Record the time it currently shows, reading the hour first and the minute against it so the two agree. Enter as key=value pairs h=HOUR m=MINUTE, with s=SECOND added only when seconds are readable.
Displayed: h=6 m=38
